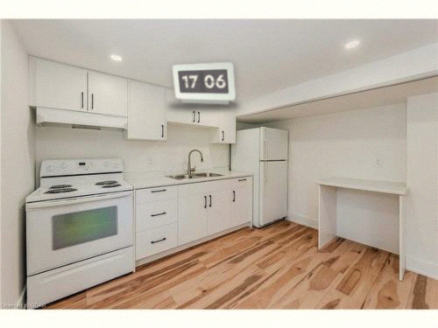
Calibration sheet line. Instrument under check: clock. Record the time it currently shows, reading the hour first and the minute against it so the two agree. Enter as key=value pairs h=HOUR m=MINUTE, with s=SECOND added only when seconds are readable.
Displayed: h=17 m=6
